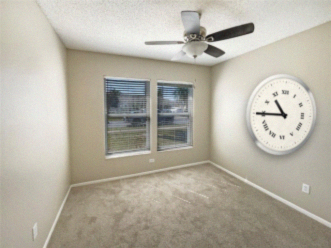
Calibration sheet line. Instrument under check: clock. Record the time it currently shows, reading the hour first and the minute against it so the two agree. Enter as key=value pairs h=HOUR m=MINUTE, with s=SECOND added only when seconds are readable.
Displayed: h=10 m=45
